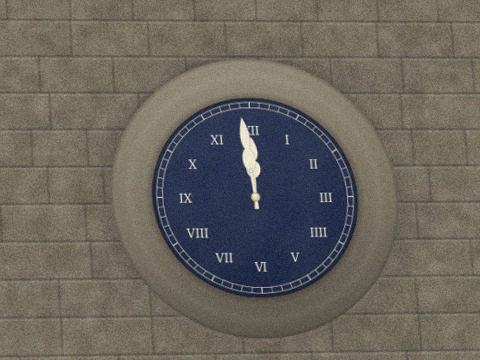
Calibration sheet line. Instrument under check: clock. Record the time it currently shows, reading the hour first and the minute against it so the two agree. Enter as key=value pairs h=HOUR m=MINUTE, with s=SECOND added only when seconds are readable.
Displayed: h=11 m=59
